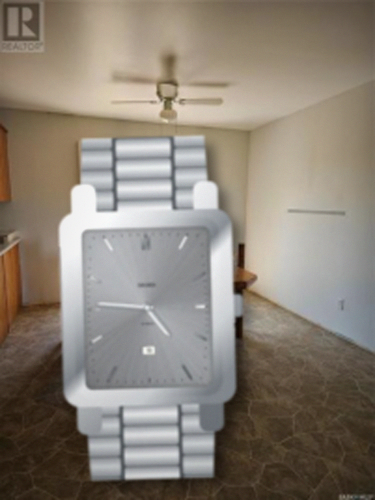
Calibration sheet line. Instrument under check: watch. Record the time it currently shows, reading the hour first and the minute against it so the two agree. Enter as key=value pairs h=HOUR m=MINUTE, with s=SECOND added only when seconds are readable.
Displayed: h=4 m=46
